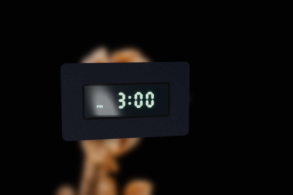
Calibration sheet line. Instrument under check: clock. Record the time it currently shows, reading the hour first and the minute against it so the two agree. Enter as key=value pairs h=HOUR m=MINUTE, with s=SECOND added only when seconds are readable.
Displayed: h=3 m=0
